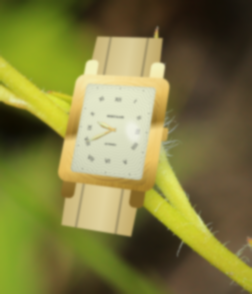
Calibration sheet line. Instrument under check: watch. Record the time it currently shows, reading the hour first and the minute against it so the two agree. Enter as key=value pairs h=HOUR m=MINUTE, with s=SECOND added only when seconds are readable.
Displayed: h=9 m=40
